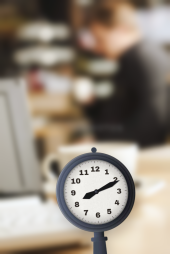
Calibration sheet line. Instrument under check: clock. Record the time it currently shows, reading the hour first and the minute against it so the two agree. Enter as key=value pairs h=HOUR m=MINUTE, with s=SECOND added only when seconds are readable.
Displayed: h=8 m=11
